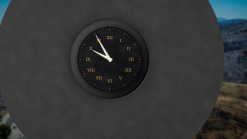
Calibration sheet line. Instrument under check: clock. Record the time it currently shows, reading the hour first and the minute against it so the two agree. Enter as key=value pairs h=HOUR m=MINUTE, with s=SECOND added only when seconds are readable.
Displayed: h=9 m=55
